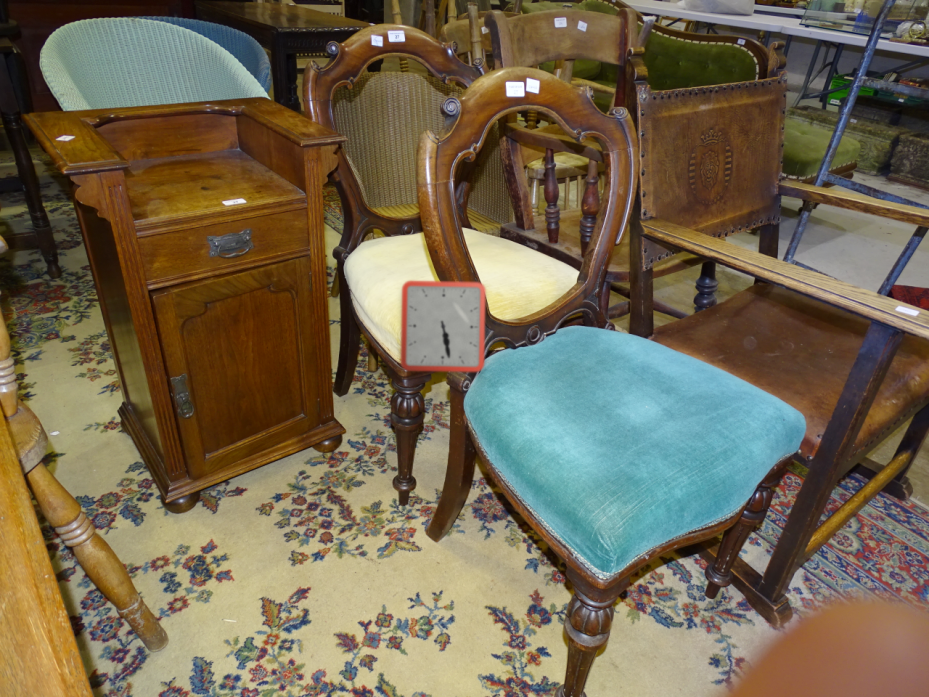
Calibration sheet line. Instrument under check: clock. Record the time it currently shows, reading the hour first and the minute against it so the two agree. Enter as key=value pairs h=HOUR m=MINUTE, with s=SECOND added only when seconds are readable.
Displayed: h=5 m=28
